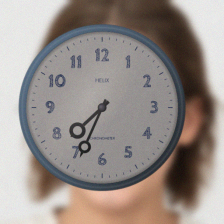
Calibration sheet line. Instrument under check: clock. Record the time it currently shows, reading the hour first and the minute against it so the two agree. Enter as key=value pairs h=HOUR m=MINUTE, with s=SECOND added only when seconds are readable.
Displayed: h=7 m=34
